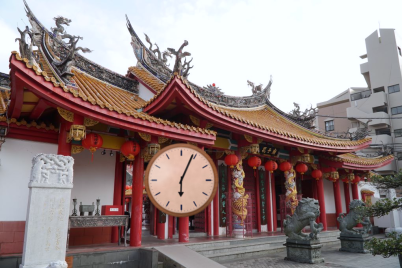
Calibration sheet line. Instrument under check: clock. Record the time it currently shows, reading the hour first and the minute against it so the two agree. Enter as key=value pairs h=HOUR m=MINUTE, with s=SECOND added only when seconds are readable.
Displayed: h=6 m=4
